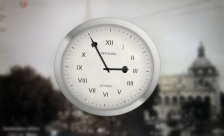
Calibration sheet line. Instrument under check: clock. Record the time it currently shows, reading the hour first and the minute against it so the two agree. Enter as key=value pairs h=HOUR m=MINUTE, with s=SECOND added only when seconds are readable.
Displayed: h=2 m=55
